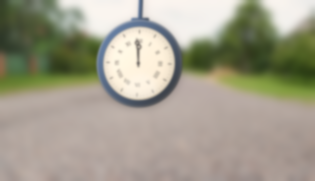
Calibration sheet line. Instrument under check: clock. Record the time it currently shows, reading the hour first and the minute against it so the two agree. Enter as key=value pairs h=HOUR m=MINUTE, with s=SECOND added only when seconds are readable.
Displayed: h=11 m=59
